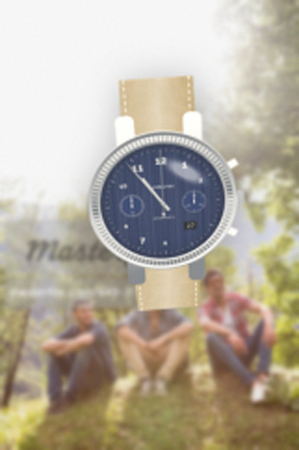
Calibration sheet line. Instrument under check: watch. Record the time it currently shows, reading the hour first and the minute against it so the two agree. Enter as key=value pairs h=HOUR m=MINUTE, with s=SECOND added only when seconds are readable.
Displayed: h=10 m=54
